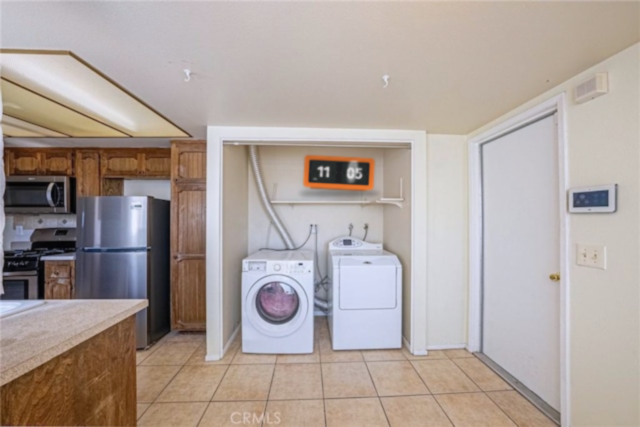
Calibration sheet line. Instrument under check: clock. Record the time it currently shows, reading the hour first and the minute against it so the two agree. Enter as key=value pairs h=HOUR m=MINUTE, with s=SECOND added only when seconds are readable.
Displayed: h=11 m=5
